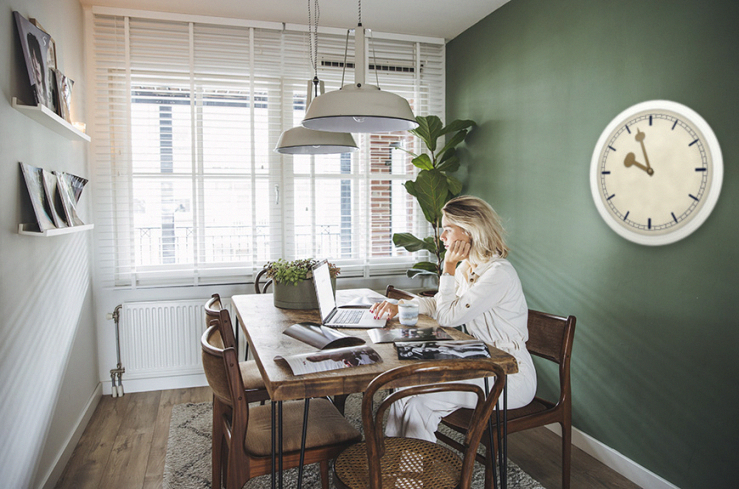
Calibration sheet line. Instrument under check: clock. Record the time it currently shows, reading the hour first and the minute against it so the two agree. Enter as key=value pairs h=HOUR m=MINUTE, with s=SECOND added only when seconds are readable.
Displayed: h=9 m=57
